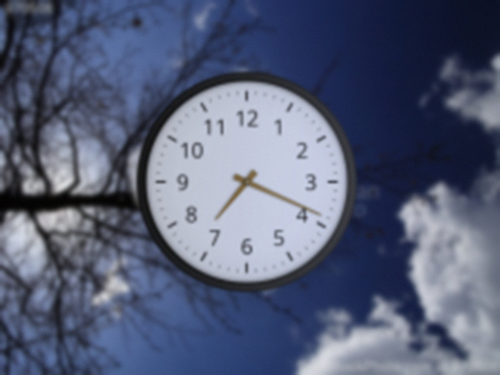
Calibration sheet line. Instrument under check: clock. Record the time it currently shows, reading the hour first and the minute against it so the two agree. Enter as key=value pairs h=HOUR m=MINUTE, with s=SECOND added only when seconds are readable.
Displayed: h=7 m=19
